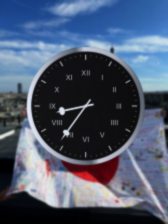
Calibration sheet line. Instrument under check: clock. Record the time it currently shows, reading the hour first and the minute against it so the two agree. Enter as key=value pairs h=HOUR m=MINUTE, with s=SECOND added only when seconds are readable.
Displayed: h=8 m=36
